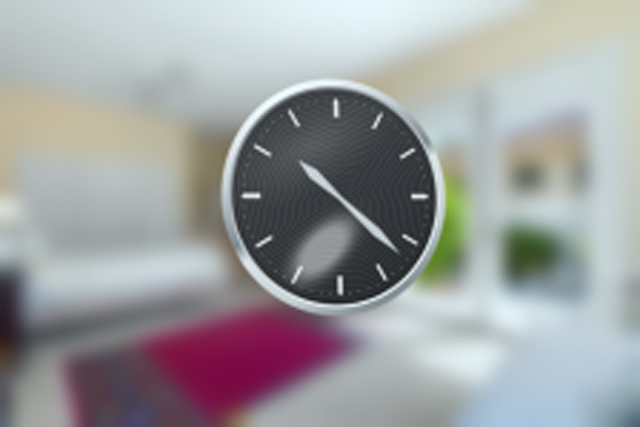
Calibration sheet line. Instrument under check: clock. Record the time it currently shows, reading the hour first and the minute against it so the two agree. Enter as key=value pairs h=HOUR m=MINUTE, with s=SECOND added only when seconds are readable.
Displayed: h=10 m=22
